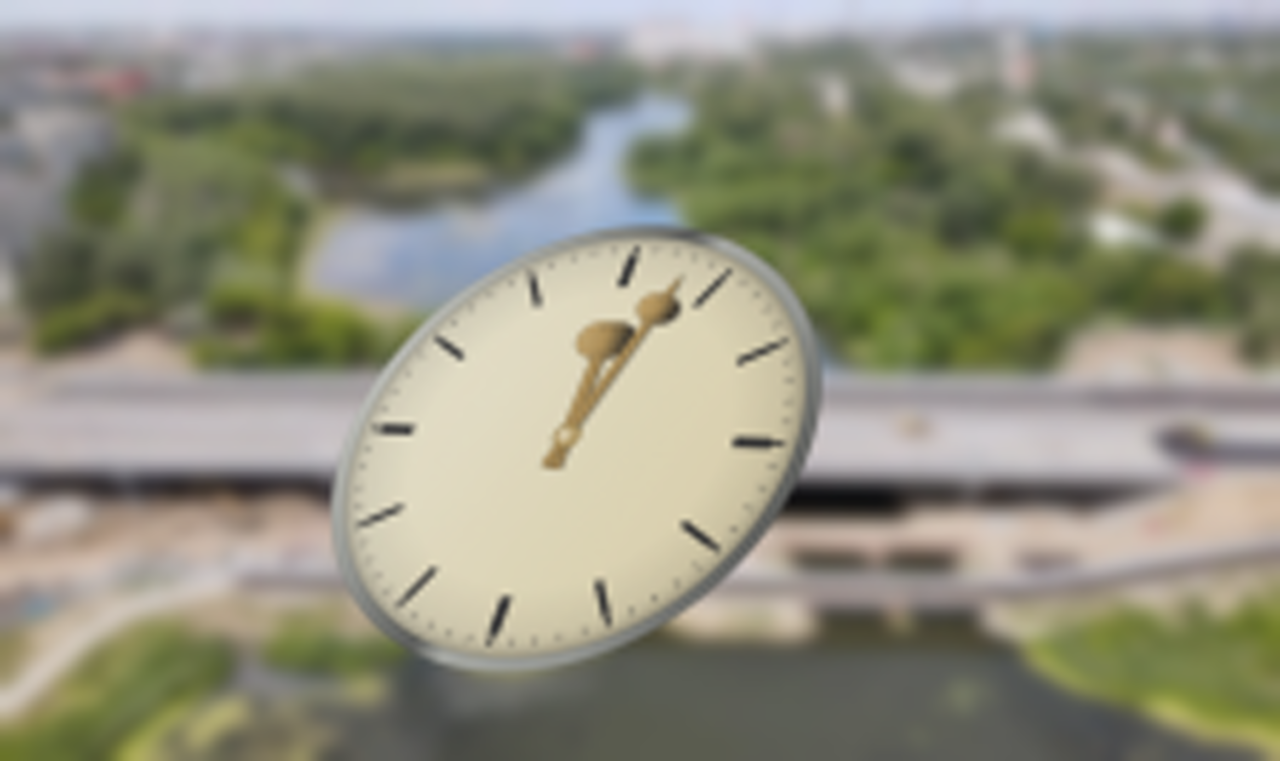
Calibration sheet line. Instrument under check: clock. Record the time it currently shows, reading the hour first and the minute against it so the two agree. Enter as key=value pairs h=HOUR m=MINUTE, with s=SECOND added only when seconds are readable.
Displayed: h=12 m=3
